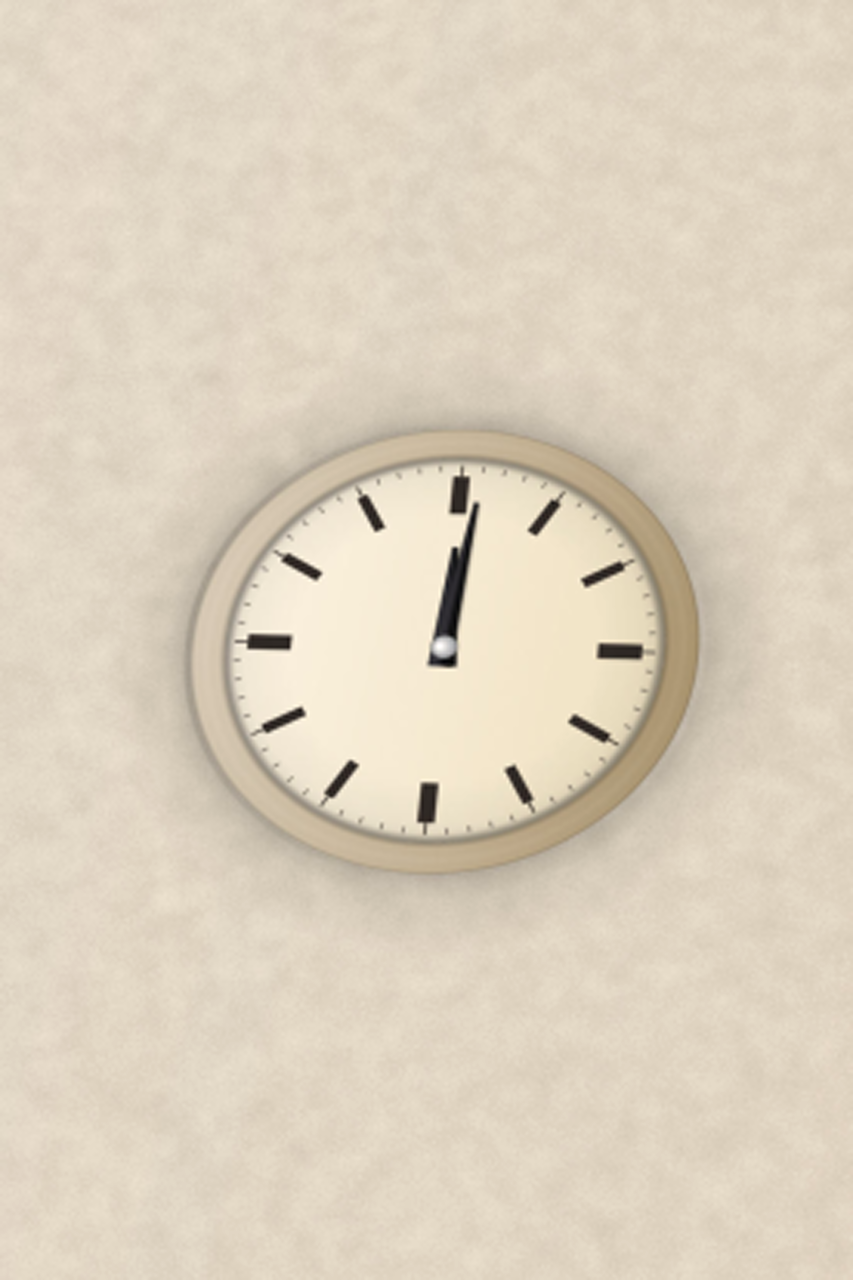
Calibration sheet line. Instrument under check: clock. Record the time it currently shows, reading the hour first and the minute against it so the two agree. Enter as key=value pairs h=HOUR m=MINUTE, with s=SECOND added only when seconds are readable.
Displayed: h=12 m=1
